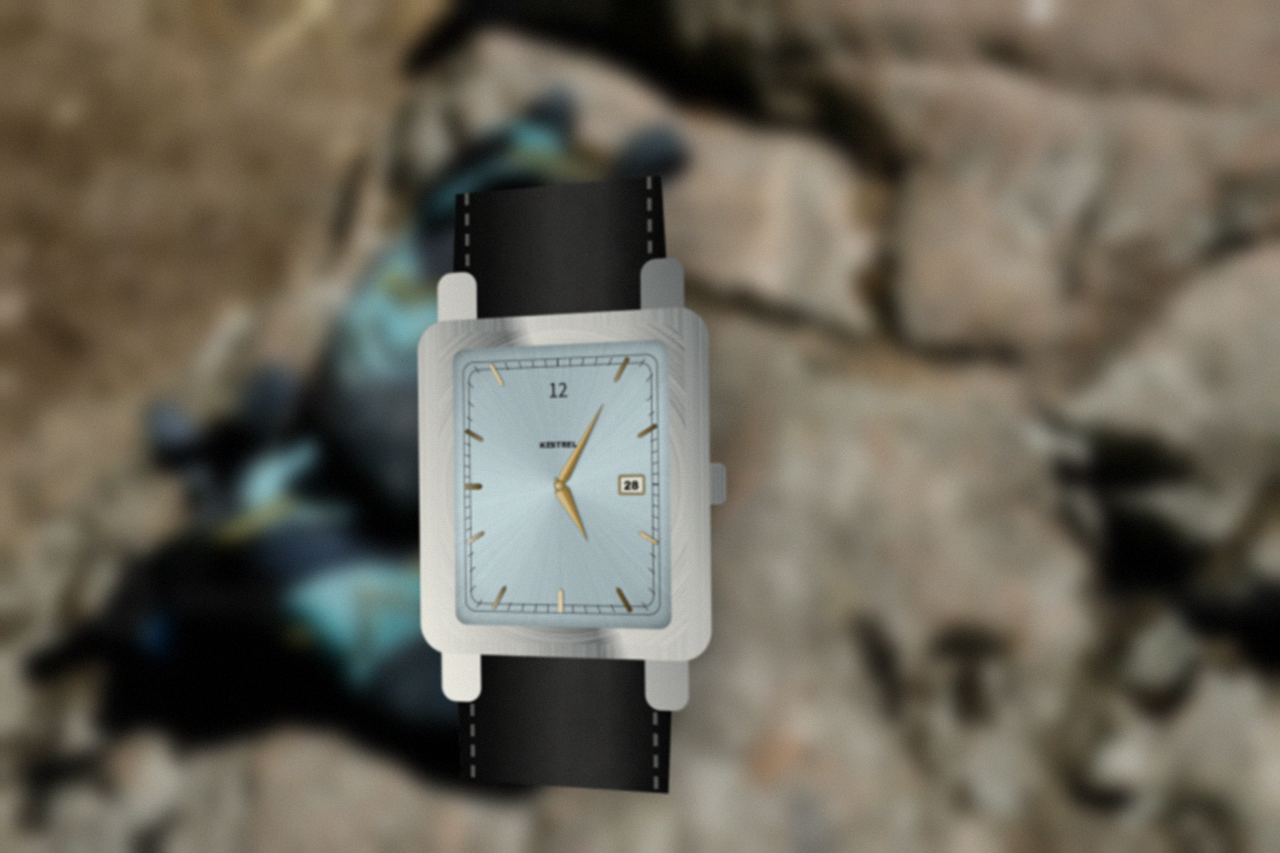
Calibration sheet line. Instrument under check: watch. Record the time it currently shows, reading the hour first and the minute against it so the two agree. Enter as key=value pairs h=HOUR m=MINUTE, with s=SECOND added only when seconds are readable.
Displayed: h=5 m=5
